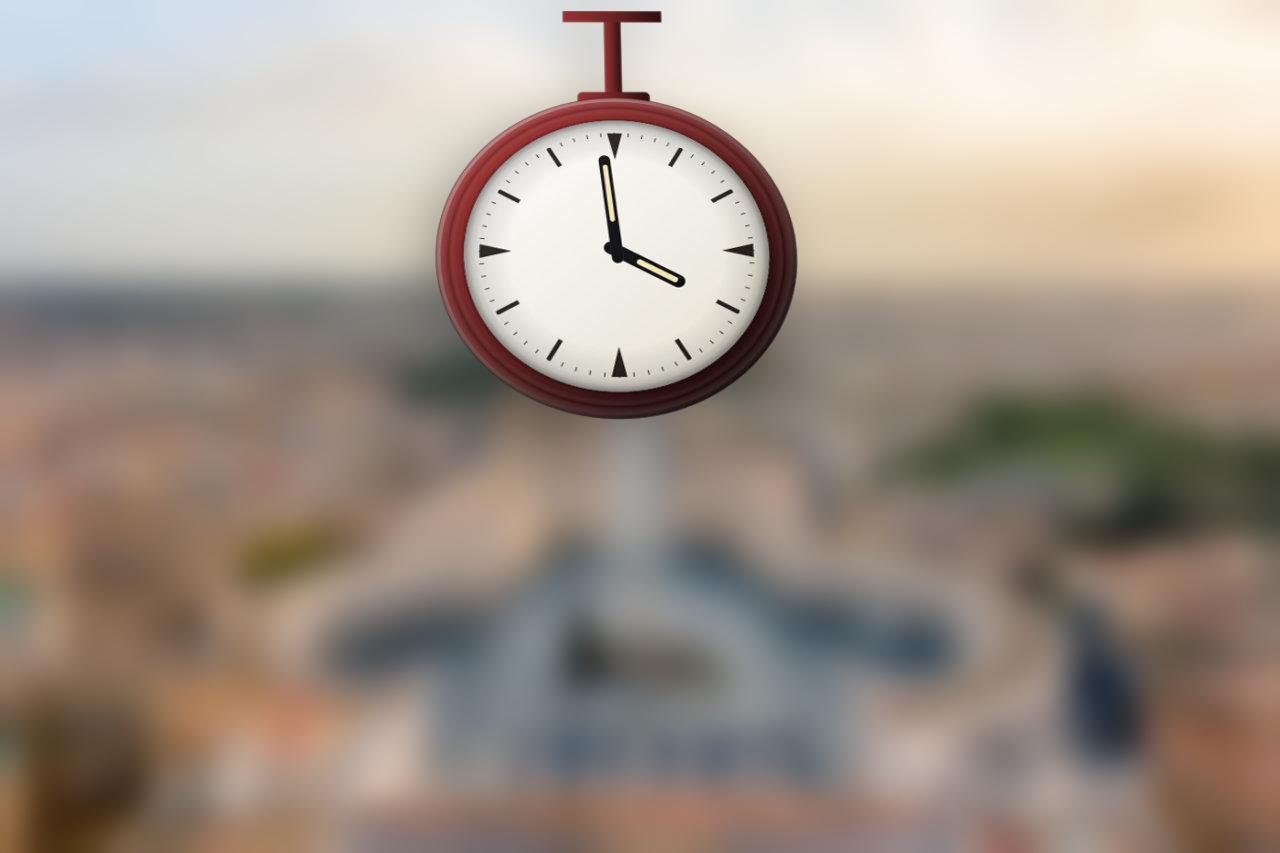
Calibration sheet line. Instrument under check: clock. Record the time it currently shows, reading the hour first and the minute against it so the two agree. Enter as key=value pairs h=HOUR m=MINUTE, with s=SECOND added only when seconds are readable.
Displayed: h=3 m=59
